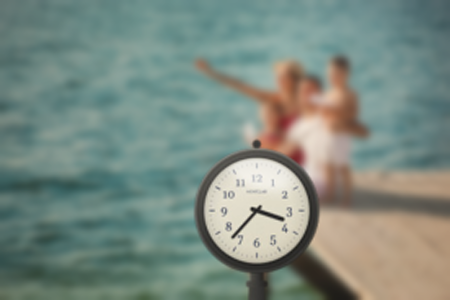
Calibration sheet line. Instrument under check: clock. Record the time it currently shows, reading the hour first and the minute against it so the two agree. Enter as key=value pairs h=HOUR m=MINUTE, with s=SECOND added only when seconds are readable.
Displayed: h=3 m=37
